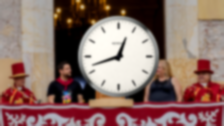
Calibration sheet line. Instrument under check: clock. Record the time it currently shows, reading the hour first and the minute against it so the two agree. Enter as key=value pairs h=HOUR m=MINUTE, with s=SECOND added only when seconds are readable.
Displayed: h=12 m=42
